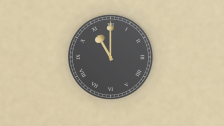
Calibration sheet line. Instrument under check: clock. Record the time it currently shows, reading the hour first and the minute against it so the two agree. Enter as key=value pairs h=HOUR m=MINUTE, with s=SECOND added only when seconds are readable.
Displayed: h=11 m=0
